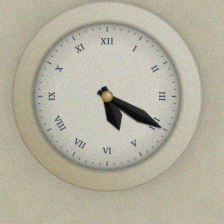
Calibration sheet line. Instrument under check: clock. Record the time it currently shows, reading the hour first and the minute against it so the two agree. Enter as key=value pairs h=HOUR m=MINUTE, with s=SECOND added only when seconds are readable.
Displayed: h=5 m=20
